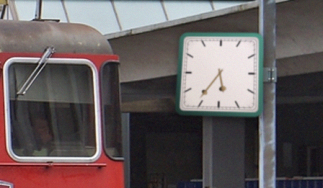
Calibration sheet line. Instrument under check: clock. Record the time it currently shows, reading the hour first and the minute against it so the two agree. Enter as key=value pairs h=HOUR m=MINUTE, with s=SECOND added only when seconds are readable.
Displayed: h=5 m=36
